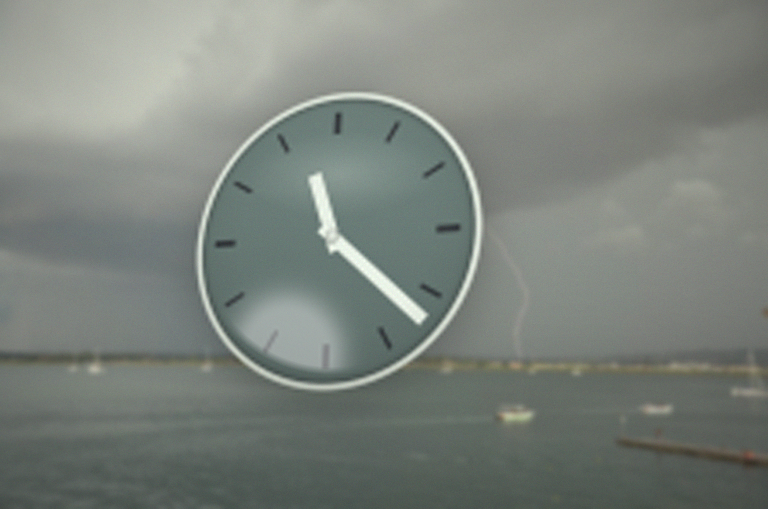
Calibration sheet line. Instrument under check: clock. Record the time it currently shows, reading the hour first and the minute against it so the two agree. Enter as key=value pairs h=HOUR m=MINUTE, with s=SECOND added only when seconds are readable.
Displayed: h=11 m=22
